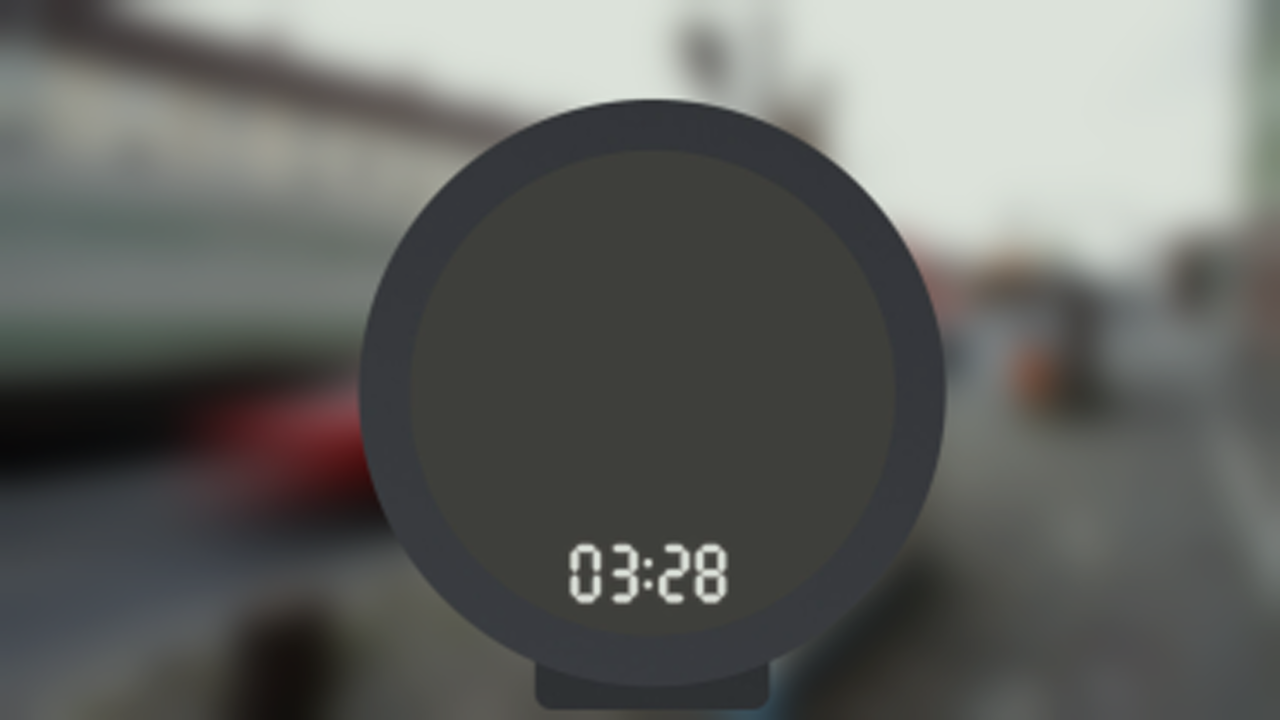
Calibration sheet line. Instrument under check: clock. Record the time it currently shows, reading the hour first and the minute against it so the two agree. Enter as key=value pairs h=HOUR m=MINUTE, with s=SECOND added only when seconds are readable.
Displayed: h=3 m=28
